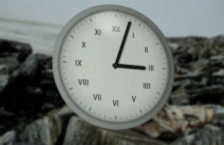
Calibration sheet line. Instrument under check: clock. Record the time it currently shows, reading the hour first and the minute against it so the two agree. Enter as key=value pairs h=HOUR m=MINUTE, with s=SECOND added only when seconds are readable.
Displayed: h=3 m=3
